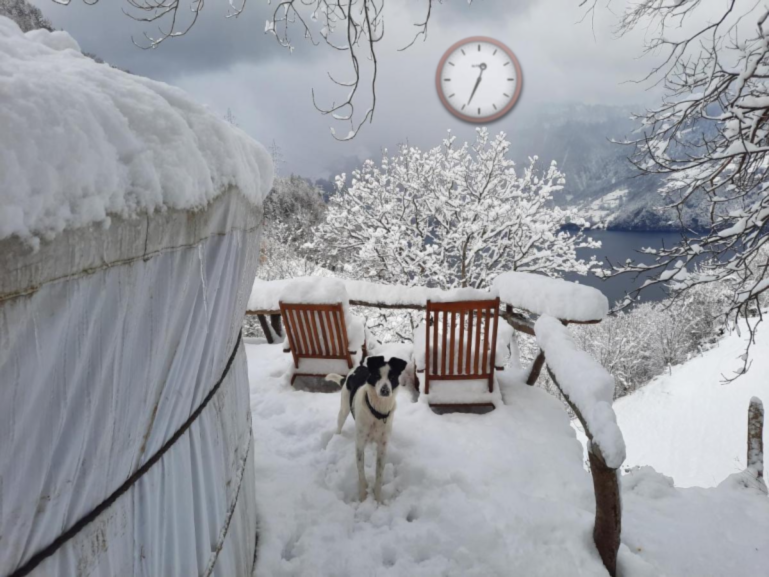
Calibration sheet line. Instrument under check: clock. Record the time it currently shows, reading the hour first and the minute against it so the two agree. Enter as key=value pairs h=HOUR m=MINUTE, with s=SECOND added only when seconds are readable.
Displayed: h=12 m=34
